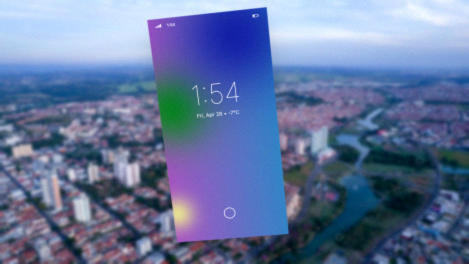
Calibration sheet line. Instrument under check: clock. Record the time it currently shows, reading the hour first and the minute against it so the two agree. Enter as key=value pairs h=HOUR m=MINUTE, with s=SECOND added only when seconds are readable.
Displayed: h=1 m=54
